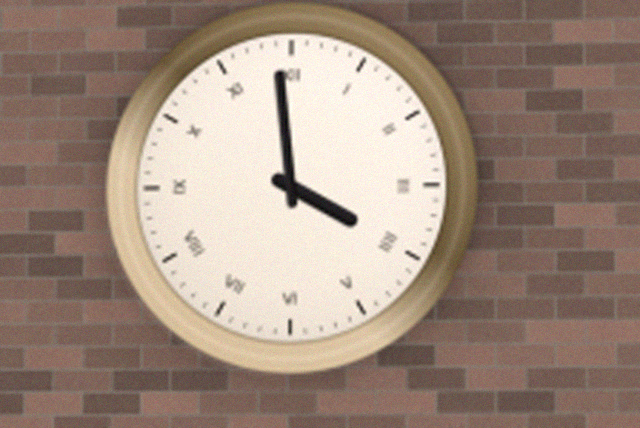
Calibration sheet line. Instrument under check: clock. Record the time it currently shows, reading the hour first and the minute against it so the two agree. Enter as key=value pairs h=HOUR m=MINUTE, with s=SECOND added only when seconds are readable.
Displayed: h=3 m=59
